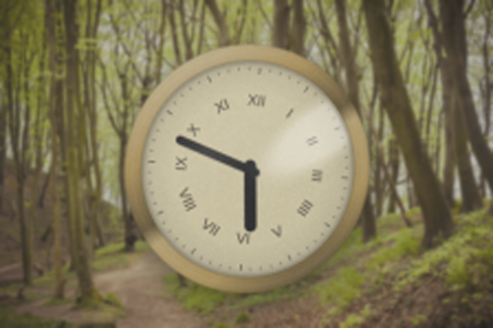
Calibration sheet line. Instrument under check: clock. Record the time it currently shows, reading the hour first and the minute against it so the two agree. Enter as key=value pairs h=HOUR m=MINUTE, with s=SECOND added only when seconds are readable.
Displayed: h=5 m=48
